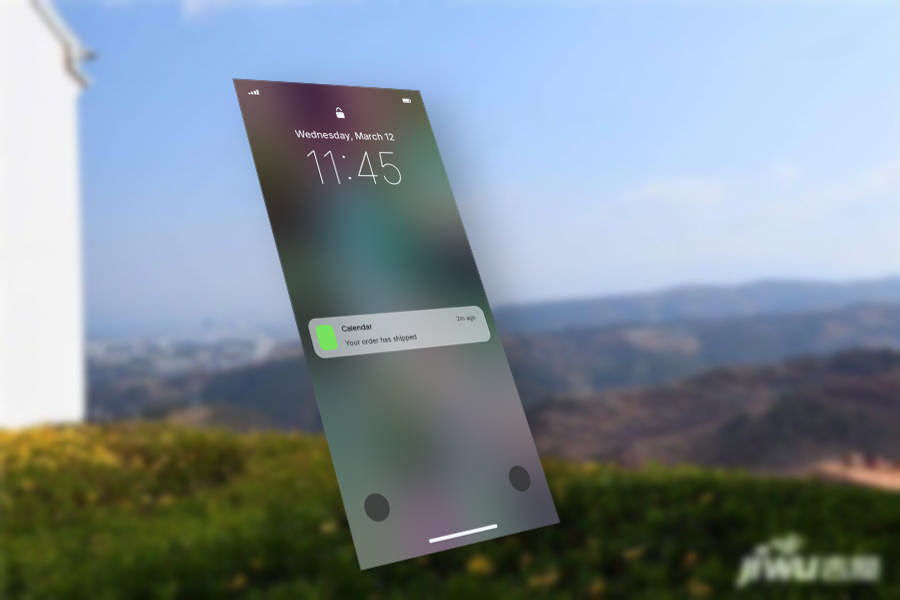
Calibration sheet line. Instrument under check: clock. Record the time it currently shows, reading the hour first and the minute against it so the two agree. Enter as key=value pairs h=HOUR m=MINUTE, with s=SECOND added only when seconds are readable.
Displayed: h=11 m=45
